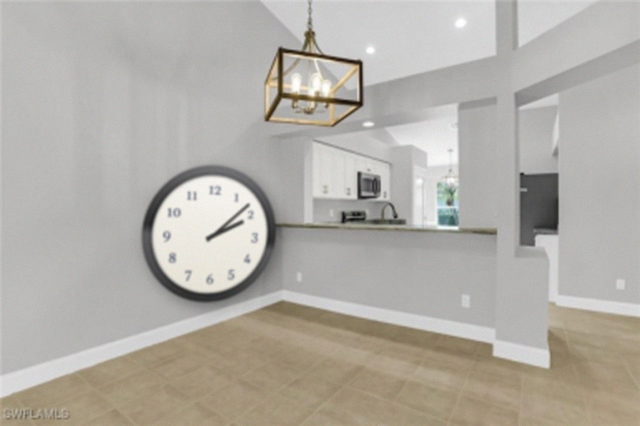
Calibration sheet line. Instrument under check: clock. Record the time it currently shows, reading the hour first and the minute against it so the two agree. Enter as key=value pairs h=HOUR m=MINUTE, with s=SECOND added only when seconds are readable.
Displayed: h=2 m=8
